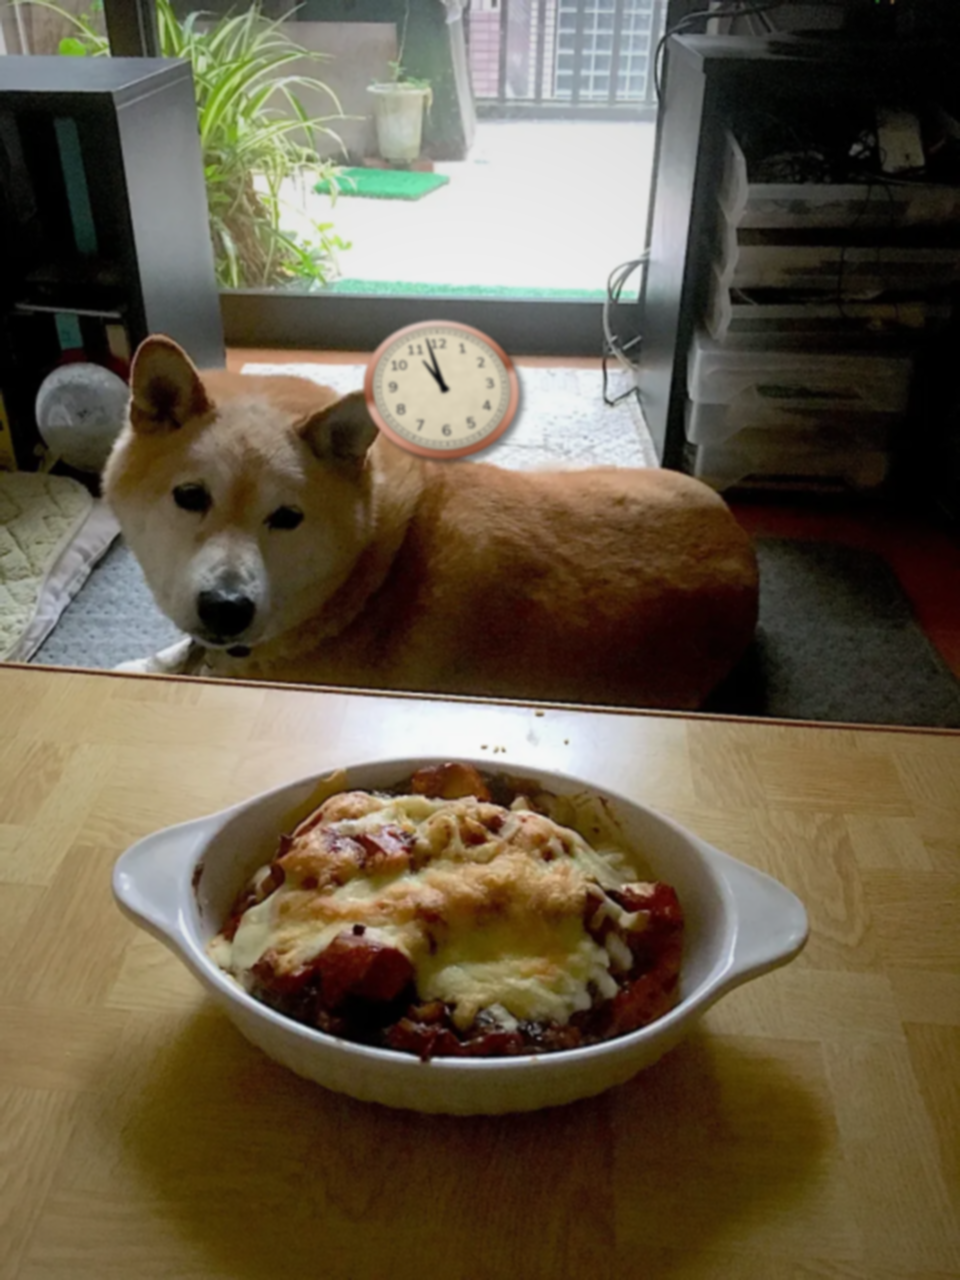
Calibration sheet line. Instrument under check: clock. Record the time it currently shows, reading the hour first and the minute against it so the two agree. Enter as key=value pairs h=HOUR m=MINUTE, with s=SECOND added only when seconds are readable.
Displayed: h=10 m=58
